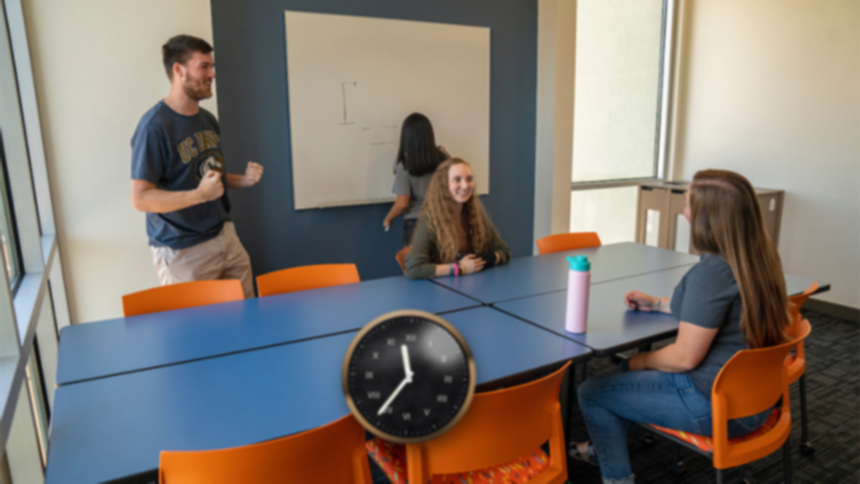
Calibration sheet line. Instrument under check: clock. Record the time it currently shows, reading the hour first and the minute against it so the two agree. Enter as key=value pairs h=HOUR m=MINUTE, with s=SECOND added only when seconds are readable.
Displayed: h=11 m=36
